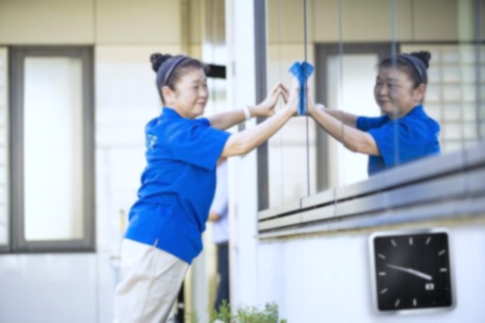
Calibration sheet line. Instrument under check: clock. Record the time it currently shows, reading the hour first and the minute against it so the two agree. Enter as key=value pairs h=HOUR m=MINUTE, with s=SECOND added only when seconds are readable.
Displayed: h=3 m=48
